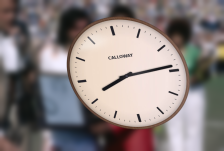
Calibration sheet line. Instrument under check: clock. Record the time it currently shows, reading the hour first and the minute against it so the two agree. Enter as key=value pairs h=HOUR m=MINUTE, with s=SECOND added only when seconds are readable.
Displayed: h=8 m=14
